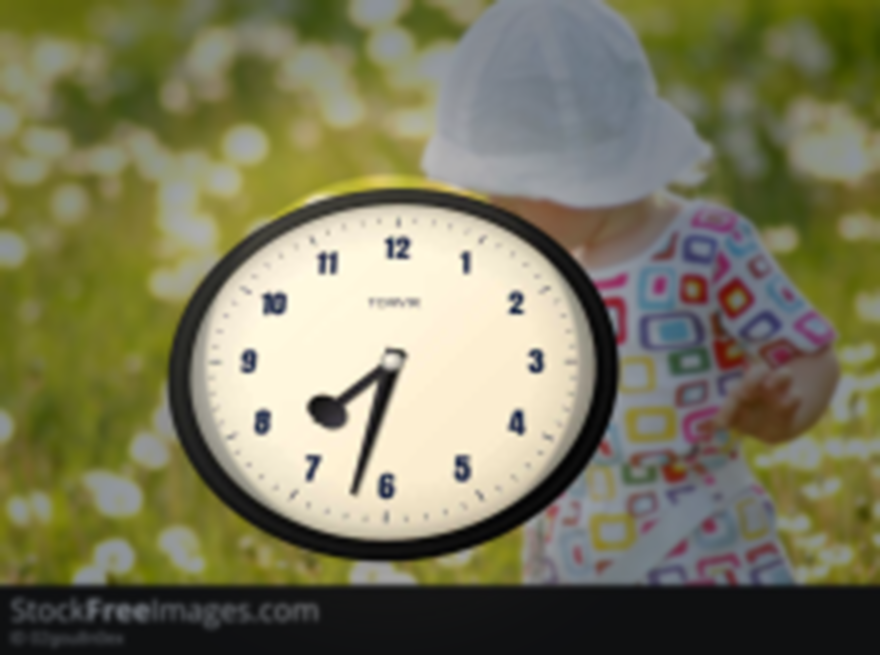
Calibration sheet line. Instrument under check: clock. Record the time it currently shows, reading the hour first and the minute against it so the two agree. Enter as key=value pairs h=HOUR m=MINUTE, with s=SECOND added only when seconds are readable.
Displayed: h=7 m=32
